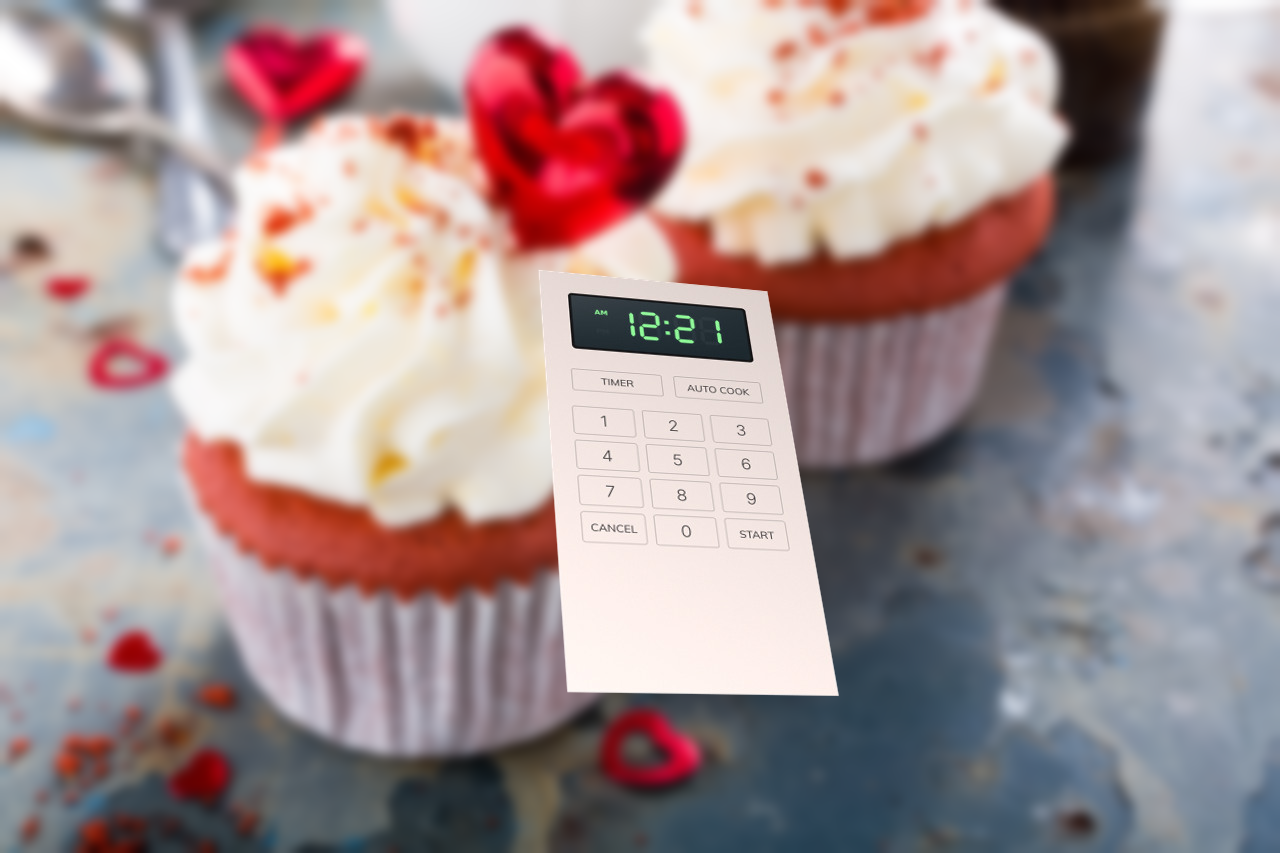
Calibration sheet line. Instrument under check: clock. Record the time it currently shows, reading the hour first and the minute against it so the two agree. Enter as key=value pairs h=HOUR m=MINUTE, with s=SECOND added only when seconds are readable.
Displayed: h=12 m=21
